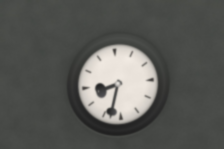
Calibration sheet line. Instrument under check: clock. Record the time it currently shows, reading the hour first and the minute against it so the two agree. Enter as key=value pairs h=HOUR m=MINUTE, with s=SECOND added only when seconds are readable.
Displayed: h=8 m=33
